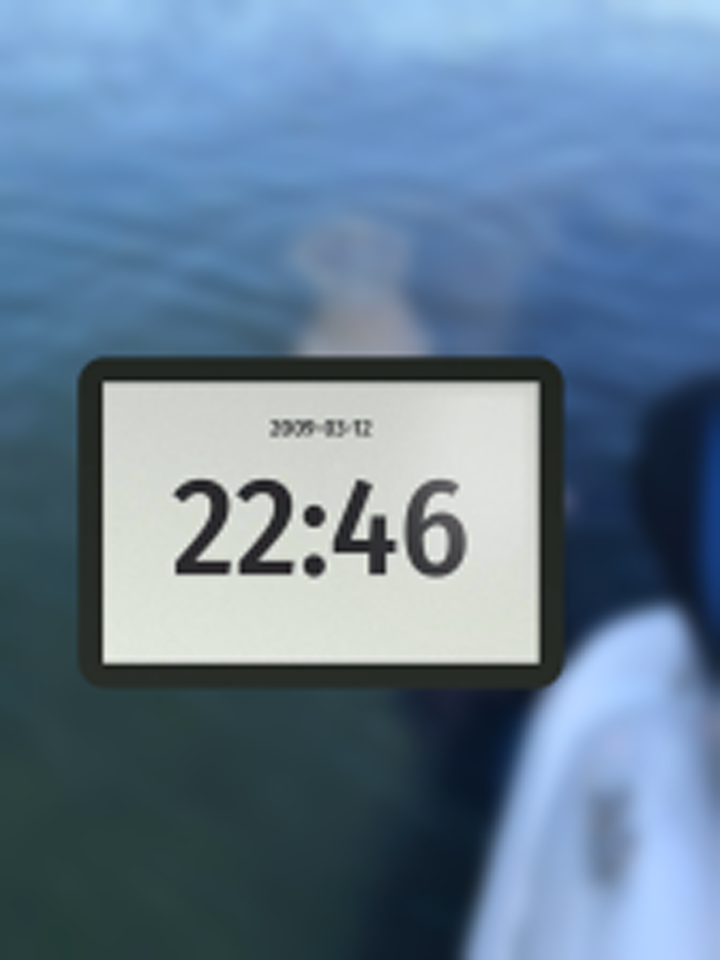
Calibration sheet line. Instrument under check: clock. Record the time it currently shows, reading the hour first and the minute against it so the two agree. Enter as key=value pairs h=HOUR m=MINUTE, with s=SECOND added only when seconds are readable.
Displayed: h=22 m=46
